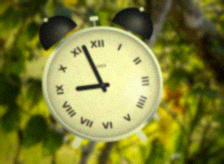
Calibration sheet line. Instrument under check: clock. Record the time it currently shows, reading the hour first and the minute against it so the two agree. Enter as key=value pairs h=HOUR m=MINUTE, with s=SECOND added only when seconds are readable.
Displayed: h=8 m=57
